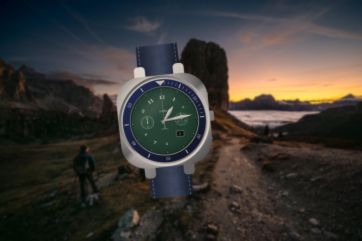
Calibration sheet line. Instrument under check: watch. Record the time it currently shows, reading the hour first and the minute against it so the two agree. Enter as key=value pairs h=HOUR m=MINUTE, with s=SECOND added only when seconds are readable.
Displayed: h=1 m=14
